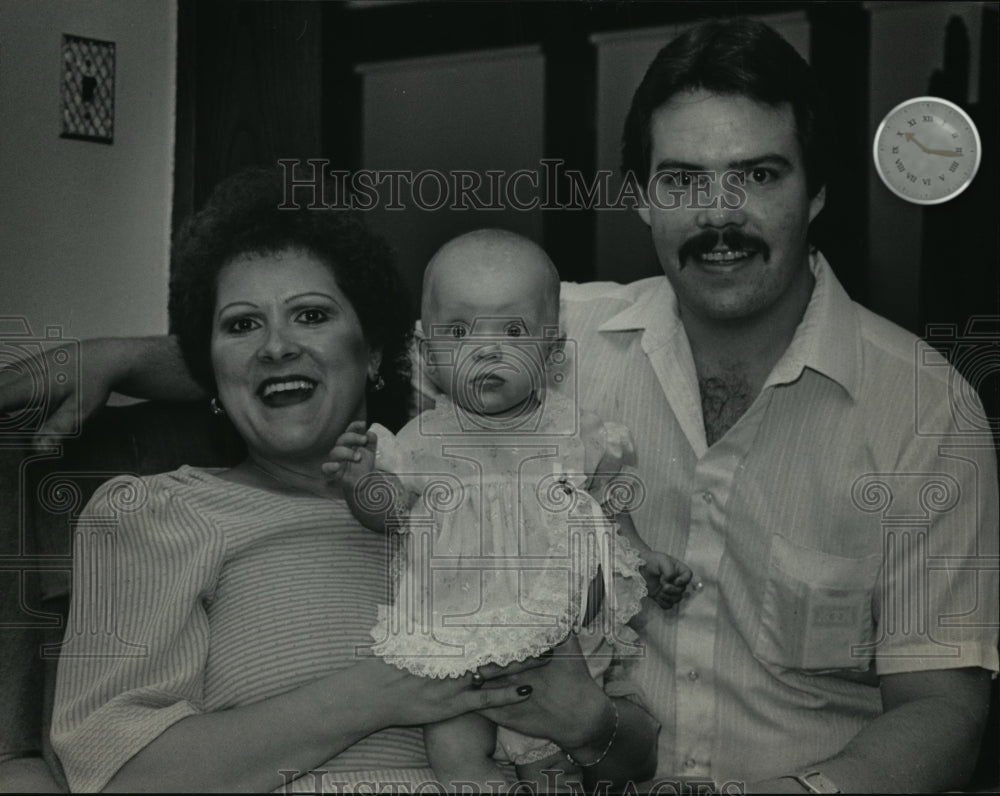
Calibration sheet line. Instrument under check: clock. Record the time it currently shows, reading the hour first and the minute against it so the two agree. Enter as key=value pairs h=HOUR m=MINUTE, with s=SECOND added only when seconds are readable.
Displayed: h=10 m=16
